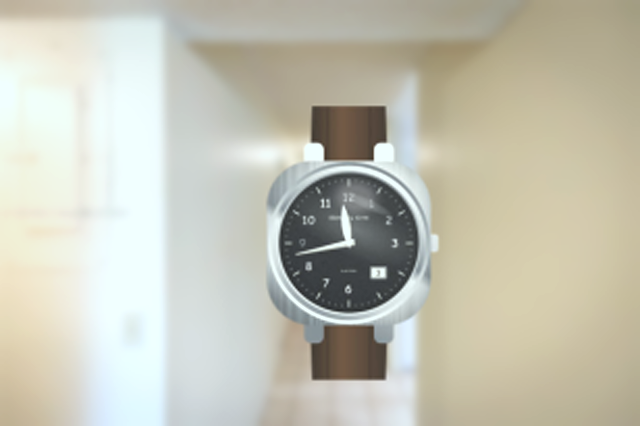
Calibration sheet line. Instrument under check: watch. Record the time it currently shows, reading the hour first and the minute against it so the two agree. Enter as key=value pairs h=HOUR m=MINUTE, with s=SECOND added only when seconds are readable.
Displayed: h=11 m=43
